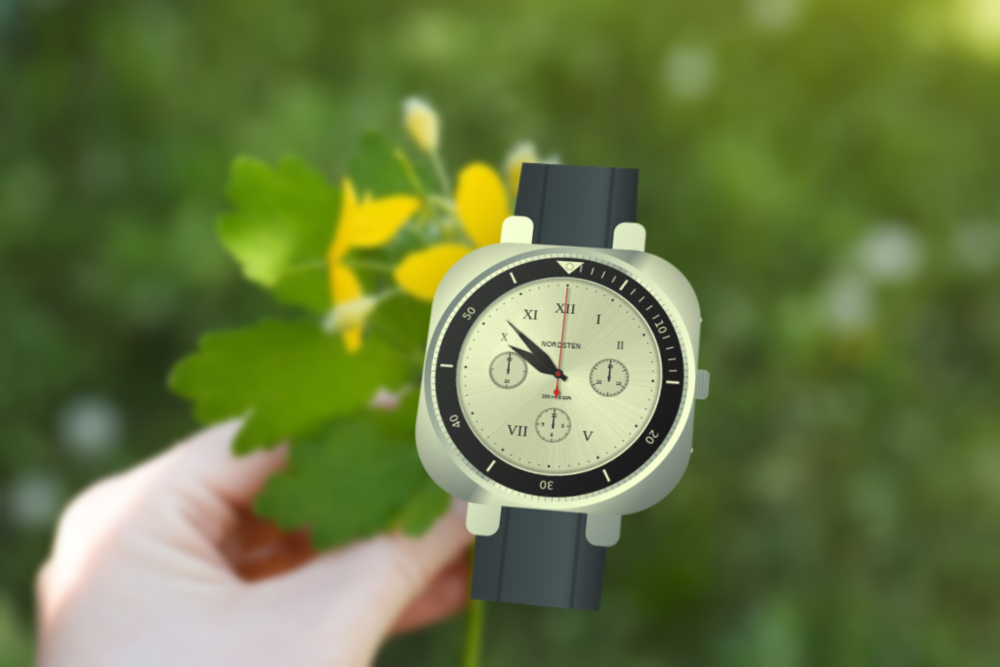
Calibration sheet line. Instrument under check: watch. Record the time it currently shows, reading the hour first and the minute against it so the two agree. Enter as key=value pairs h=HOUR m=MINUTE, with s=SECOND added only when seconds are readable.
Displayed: h=9 m=52
